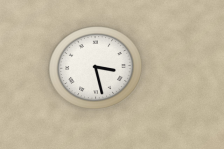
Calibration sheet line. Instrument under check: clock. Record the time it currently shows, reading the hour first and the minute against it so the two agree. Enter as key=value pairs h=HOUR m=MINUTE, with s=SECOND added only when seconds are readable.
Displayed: h=3 m=28
